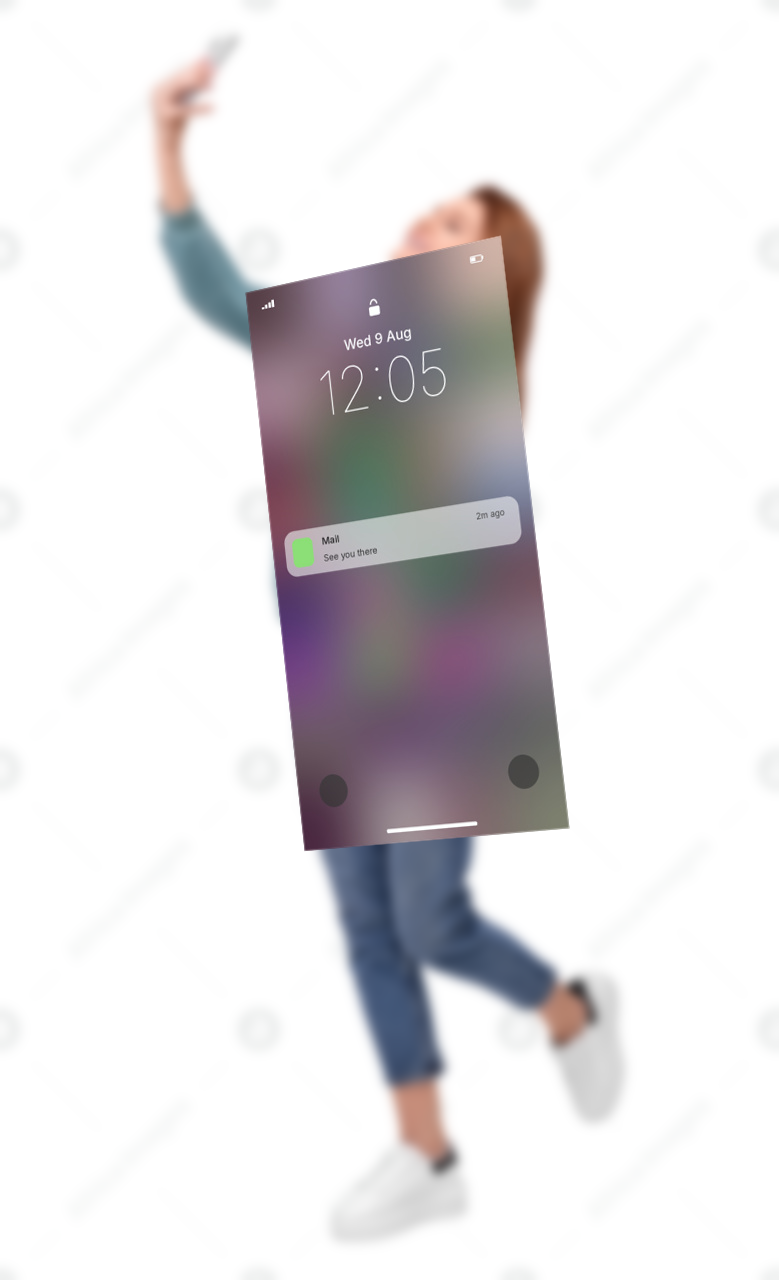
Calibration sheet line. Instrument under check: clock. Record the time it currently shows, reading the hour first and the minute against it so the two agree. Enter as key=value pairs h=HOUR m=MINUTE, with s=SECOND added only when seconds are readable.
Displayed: h=12 m=5
